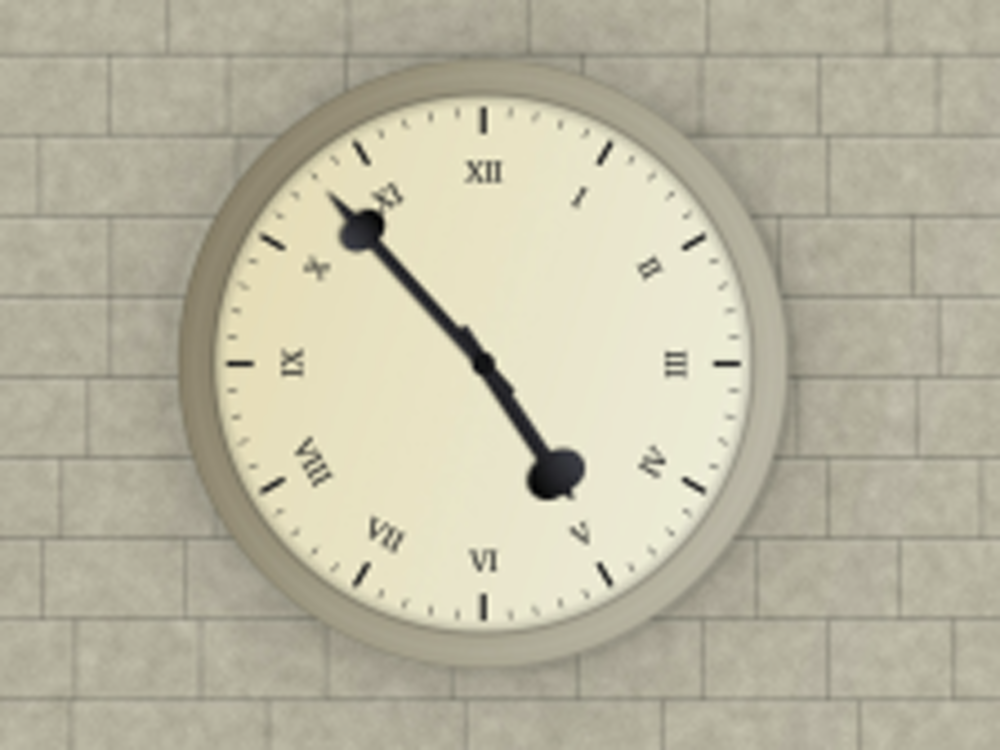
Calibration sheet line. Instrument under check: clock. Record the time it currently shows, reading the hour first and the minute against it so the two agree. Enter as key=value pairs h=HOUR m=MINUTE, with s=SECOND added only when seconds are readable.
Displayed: h=4 m=53
